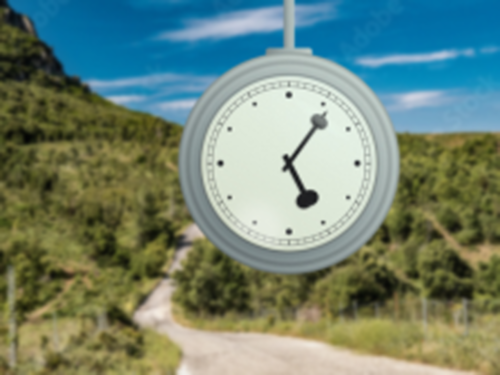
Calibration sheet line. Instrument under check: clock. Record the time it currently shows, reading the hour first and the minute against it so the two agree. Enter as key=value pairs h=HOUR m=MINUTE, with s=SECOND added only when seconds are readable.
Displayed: h=5 m=6
